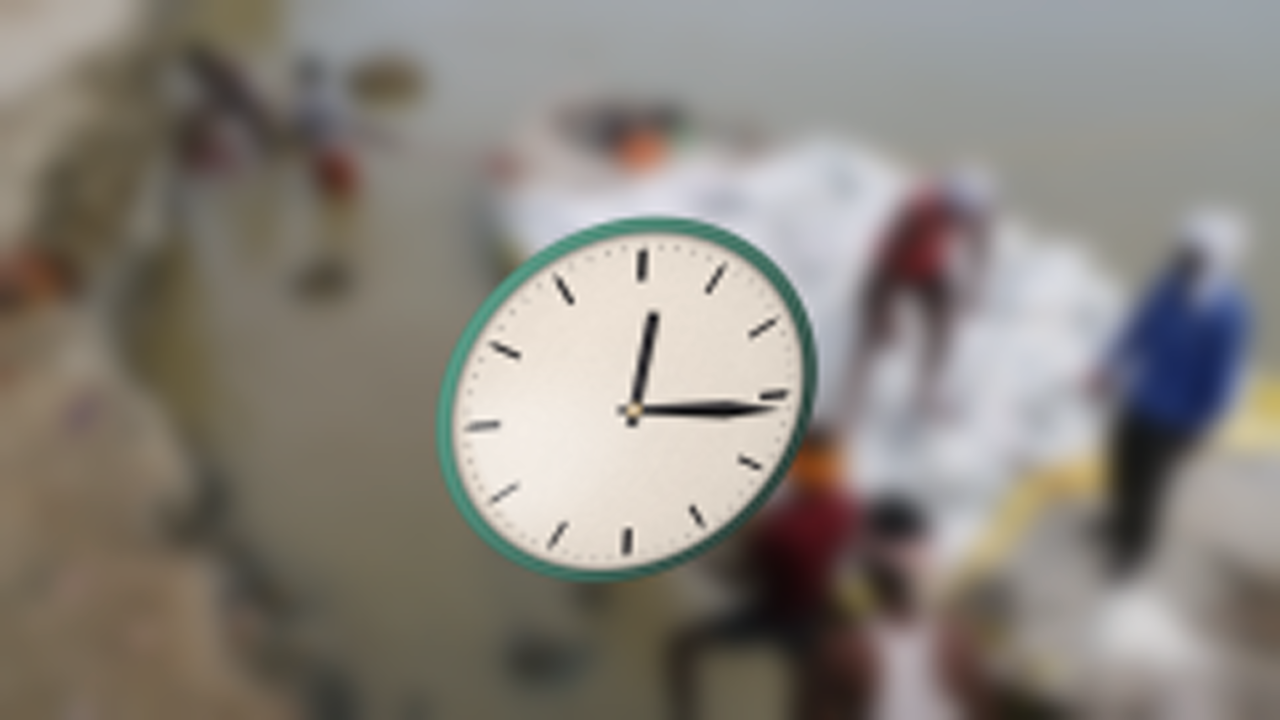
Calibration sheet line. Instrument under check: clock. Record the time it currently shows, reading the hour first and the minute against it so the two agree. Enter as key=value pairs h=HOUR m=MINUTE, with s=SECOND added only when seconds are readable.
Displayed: h=12 m=16
